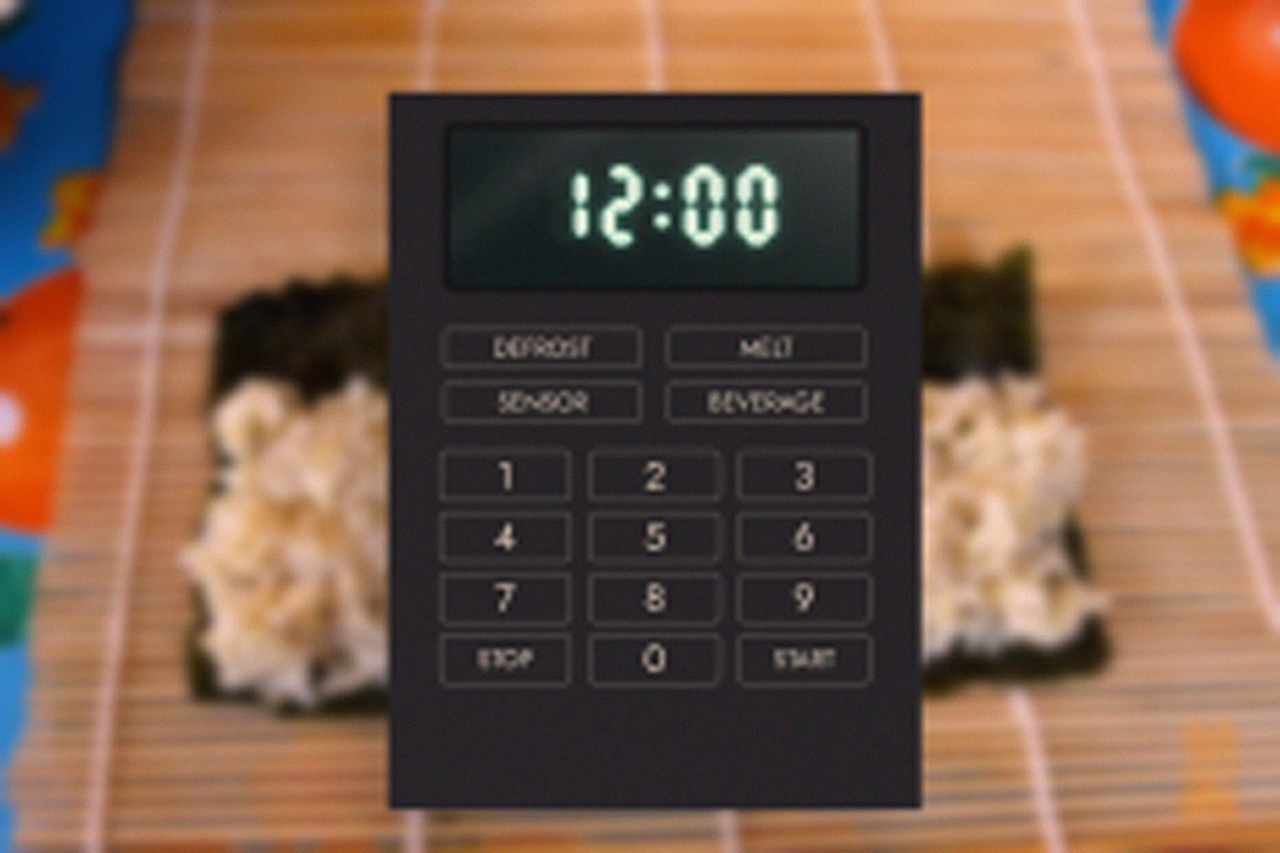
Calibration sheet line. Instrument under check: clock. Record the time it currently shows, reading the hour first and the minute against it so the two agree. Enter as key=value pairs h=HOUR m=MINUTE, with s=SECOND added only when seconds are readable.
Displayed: h=12 m=0
